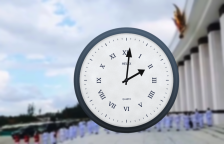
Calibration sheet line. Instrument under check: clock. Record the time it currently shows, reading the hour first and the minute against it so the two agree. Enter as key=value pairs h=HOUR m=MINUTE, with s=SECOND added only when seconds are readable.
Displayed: h=2 m=1
